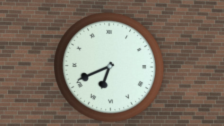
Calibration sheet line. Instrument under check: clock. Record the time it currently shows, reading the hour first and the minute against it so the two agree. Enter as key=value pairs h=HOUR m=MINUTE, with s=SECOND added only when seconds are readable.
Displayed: h=6 m=41
